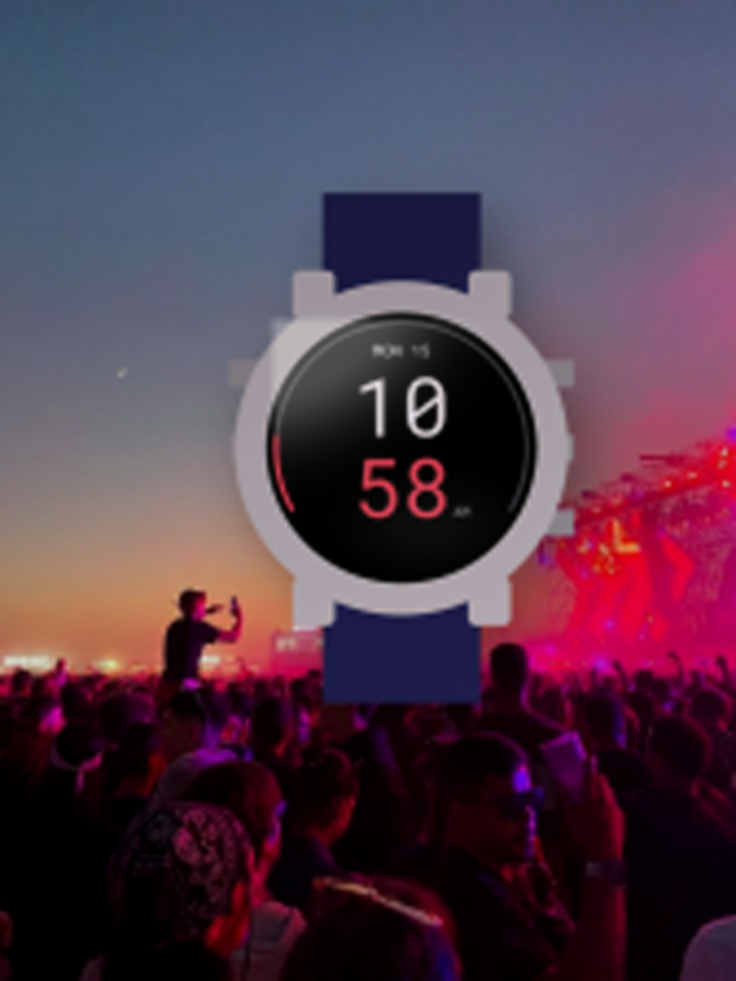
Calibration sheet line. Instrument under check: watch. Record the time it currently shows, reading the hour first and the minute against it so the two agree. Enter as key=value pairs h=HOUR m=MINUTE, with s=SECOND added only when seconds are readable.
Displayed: h=10 m=58
